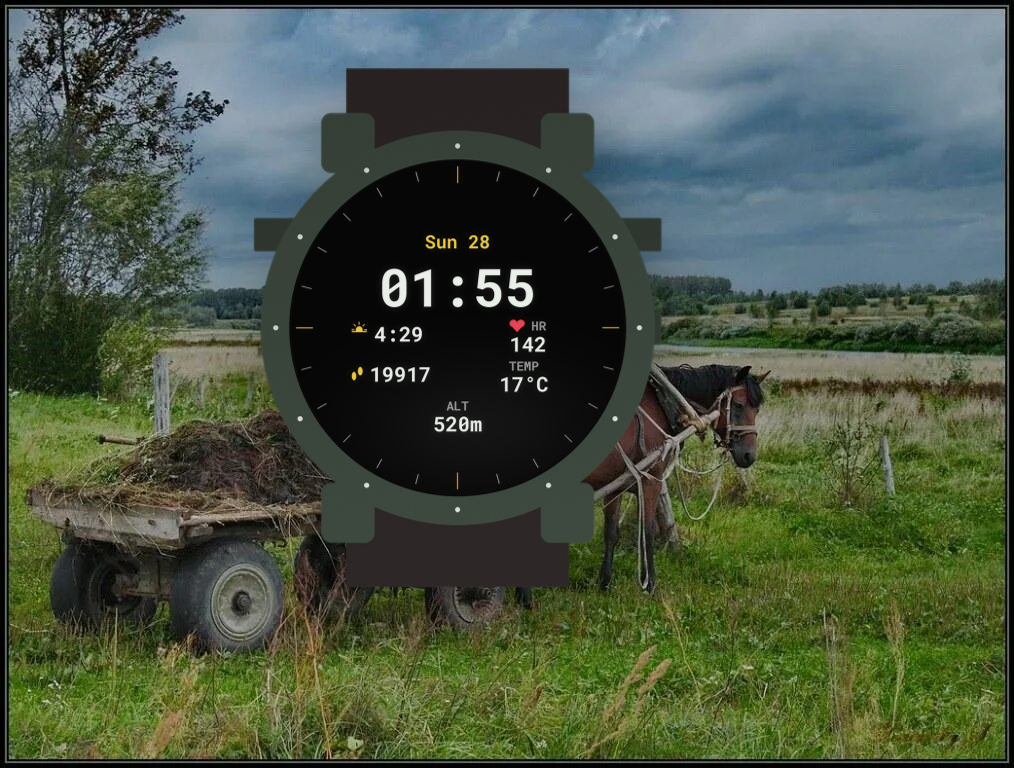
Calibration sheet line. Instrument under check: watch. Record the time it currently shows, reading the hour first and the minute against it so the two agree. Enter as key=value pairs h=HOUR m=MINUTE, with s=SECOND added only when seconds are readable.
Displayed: h=1 m=55
